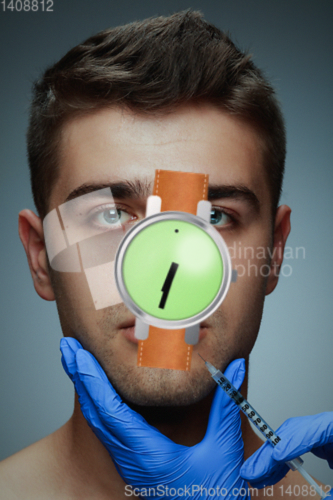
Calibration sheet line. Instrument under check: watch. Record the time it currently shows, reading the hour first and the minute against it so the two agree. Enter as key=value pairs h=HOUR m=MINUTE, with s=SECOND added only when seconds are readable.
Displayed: h=6 m=32
